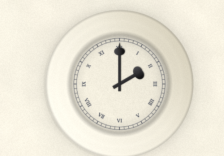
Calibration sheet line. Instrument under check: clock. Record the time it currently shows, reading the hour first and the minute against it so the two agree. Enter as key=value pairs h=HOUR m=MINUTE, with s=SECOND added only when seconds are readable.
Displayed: h=2 m=0
